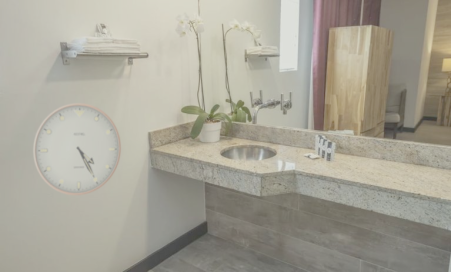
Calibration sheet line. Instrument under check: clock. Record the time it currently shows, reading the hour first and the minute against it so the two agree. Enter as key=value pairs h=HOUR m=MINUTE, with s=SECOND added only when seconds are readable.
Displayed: h=4 m=25
